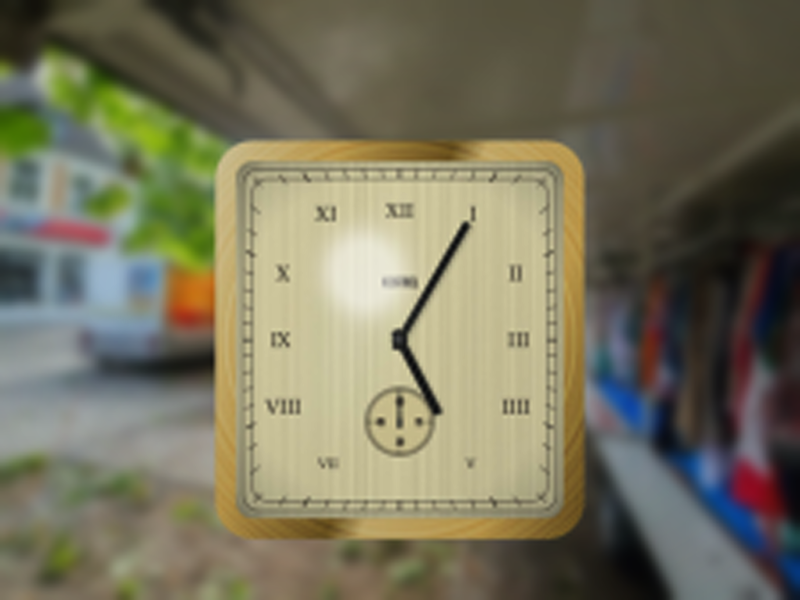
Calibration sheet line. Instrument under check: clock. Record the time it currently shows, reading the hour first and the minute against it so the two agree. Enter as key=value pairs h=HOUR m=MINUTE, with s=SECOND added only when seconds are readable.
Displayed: h=5 m=5
